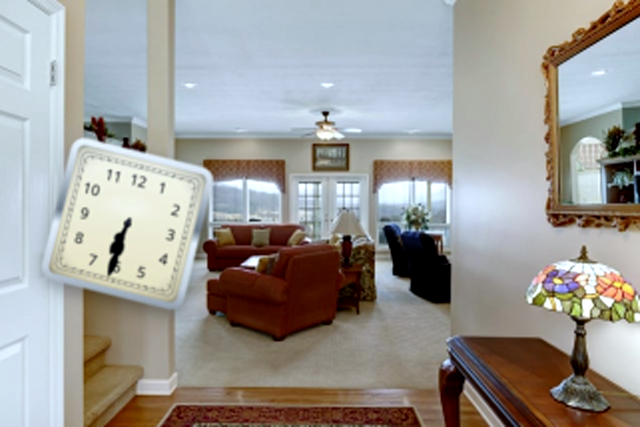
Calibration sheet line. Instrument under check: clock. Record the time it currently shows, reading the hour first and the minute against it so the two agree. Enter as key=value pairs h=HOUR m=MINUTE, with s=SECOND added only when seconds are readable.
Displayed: h=6 m=31
